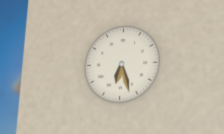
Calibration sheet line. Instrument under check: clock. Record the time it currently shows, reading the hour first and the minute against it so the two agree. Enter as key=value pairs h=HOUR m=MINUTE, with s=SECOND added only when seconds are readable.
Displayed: h=6 m=27
